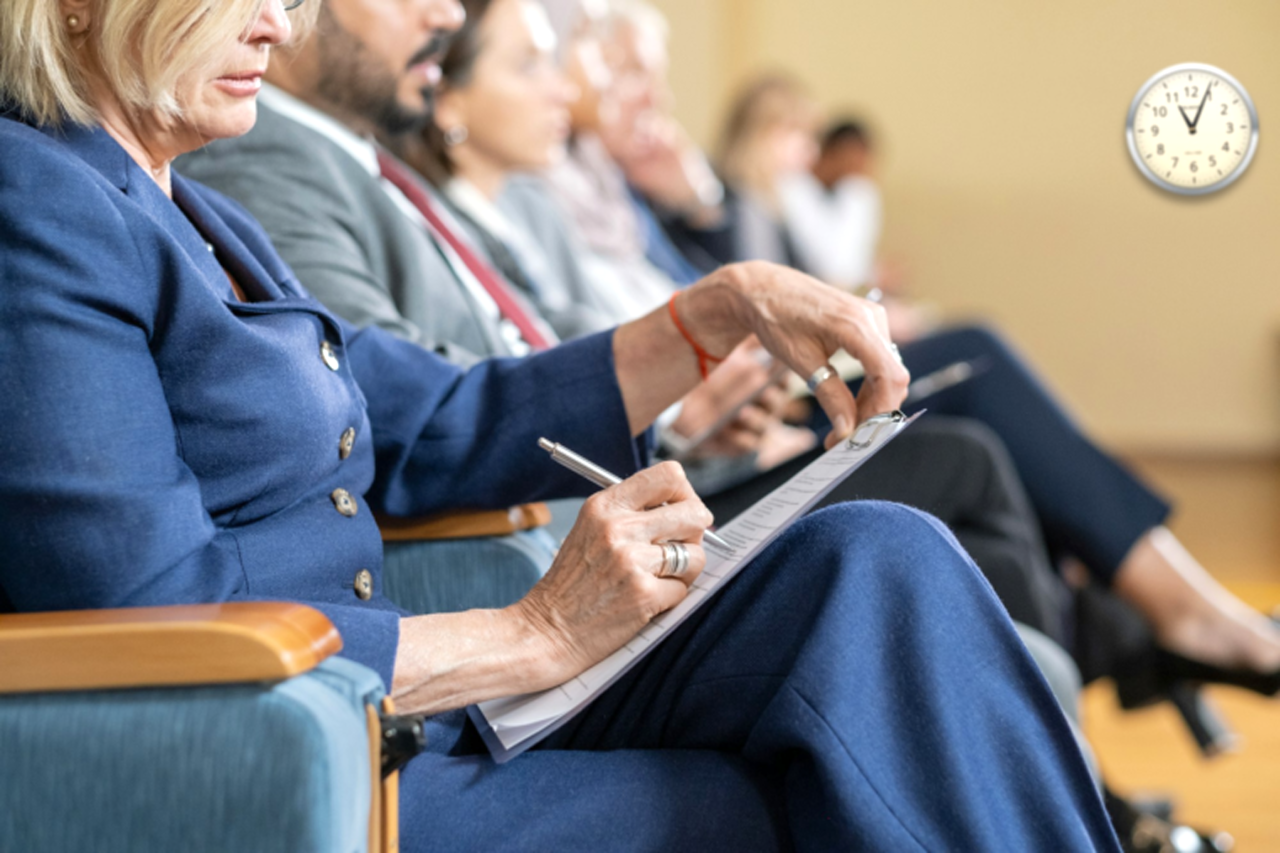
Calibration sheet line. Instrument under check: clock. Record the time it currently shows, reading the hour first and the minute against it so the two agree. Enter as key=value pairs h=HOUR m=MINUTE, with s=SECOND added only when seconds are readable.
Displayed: h=11 m=4
